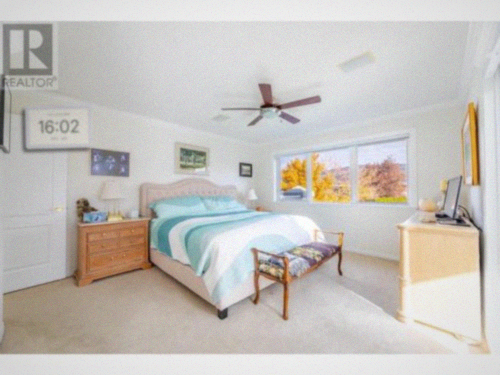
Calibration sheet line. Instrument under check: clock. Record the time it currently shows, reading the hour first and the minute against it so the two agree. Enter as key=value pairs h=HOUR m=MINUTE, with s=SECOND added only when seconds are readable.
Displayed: h=16 m=2
